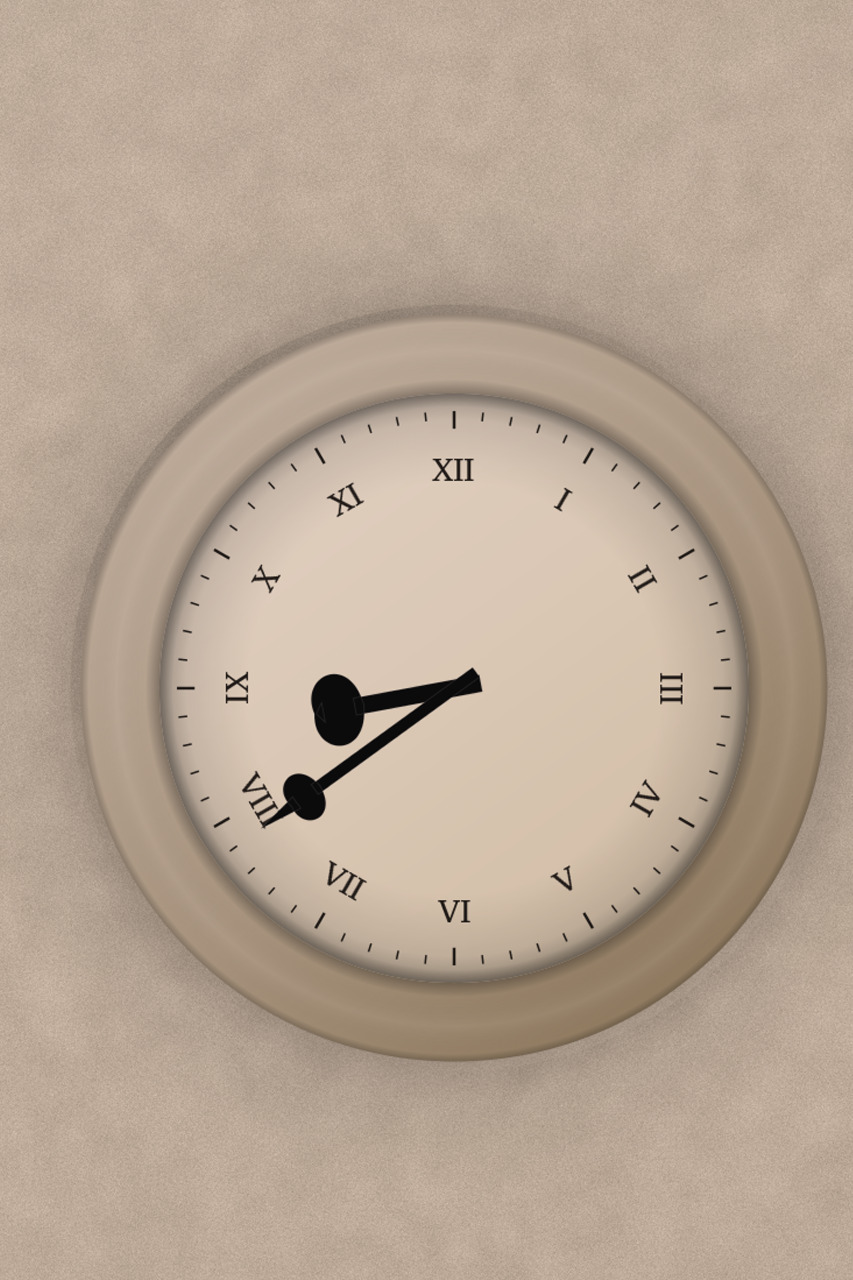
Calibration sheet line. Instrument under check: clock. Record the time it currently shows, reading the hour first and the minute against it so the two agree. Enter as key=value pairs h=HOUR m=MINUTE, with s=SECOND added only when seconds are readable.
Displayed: h=8 m=39
